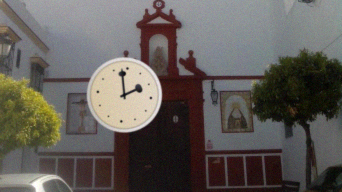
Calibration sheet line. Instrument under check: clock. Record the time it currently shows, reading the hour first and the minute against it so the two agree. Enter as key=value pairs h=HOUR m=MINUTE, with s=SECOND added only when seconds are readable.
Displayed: h=1 m=58
